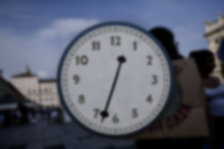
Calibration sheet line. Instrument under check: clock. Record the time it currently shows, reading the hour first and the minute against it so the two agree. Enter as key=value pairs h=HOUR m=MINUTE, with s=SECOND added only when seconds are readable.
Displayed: h=12 m=33
